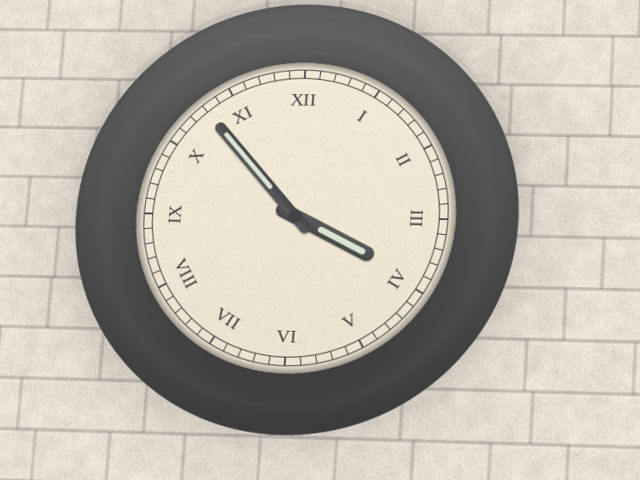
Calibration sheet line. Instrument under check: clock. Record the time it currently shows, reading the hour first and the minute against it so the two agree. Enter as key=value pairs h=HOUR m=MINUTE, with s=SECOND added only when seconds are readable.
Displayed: h=3 m=53
